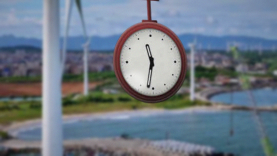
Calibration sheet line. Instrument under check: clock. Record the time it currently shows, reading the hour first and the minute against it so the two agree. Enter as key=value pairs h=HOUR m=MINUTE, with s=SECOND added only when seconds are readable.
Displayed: h=11 m=32
